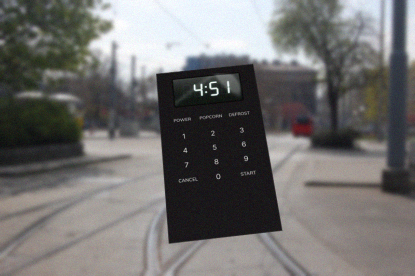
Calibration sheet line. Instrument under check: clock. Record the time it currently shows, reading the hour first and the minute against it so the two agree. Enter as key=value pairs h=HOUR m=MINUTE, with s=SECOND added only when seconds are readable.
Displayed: h=4 m=51
